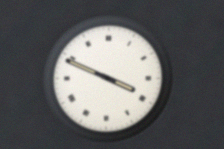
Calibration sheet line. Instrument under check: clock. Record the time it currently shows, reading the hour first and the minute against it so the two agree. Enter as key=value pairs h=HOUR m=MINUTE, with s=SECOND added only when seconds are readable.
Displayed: h=3 m=49
